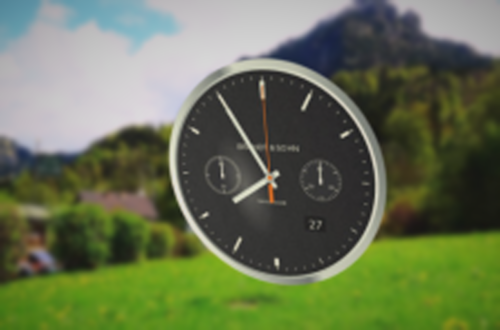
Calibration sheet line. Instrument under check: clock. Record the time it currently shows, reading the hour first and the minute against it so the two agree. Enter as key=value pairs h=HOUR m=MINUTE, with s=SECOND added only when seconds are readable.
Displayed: h=7 m=55
